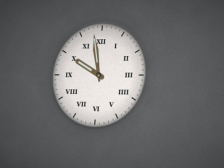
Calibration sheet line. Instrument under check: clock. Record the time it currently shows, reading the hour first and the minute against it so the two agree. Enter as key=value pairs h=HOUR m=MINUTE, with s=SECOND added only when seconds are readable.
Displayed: h=9 m=58
